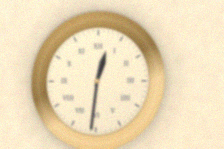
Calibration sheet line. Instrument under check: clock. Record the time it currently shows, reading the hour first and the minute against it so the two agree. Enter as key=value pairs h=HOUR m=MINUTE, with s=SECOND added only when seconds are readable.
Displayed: h=12 m=31
